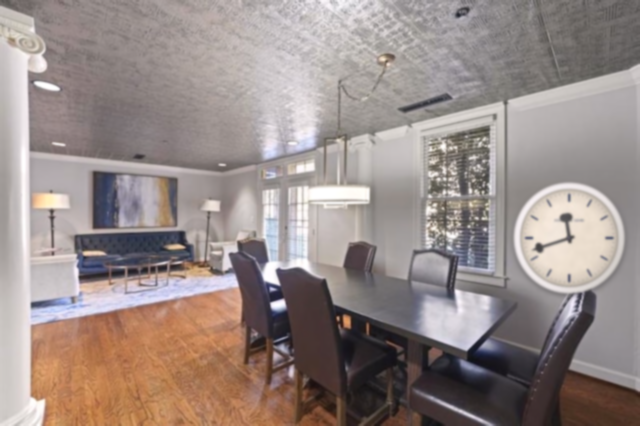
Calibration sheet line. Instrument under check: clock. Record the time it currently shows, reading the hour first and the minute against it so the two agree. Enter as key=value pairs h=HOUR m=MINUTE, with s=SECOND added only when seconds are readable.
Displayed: h=11 m=42
